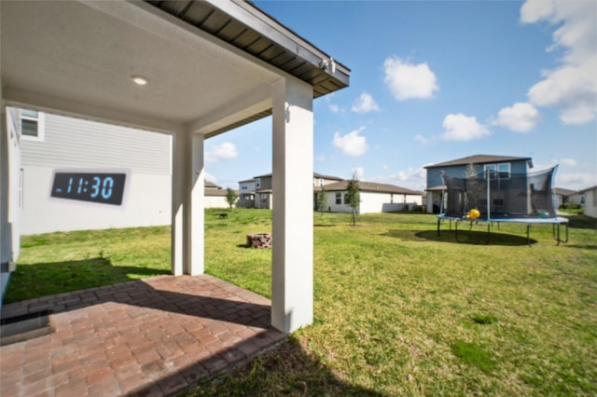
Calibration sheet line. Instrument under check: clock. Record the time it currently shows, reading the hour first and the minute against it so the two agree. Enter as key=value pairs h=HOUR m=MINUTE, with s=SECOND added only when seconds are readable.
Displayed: h=11 m=30
